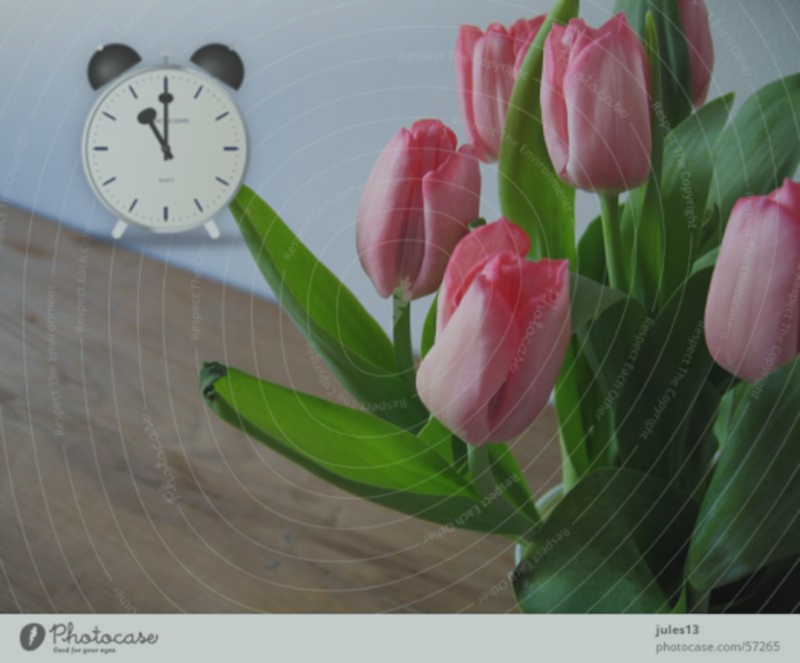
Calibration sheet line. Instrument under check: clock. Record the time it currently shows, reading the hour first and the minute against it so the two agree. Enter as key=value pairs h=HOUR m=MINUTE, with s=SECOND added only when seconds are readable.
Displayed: h=11 m=0
